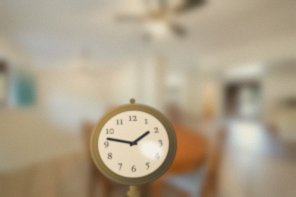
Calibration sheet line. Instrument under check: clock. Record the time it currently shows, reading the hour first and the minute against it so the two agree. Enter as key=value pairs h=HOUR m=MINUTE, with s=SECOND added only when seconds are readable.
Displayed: h=1 m=47
